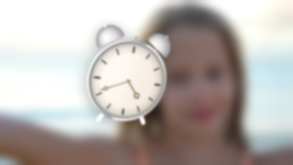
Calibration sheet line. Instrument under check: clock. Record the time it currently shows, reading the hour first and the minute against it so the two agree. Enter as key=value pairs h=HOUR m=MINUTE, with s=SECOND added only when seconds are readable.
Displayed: h=4 m=41
